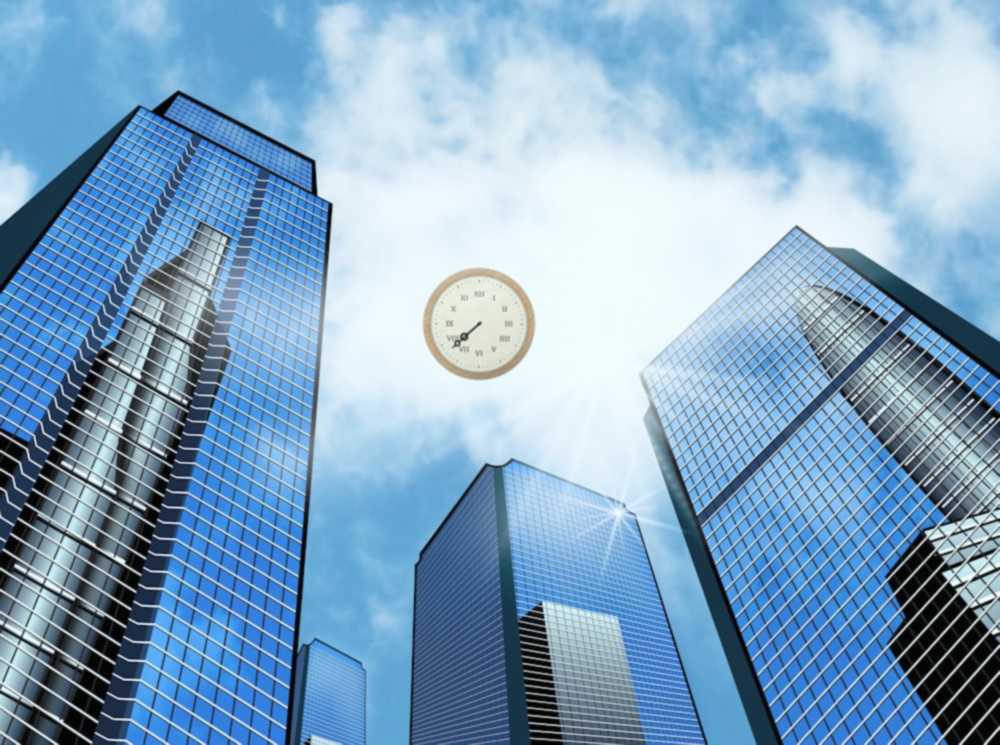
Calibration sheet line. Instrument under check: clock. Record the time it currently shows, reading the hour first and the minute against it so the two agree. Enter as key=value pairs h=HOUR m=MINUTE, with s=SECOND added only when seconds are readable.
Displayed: h=7 m=38
